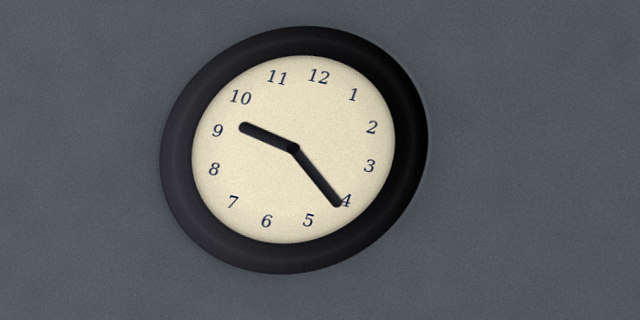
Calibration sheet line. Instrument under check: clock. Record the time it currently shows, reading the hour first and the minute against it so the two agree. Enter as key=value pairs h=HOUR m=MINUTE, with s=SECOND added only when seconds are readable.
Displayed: h=9 m=21
